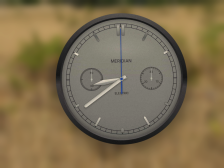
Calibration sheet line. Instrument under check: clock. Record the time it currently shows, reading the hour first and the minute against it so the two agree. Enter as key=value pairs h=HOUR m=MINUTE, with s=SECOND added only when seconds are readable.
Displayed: h=8 m=39
